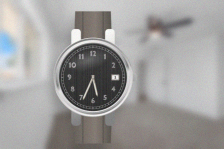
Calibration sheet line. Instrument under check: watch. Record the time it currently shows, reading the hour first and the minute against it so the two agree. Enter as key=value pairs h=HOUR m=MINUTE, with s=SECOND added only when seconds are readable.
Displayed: h=5 m=34
